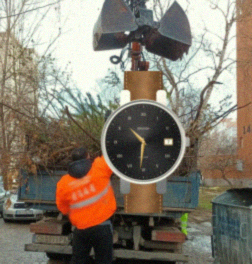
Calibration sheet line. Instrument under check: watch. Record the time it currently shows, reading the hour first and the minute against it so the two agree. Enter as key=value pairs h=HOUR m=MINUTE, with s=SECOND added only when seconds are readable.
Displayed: h=10 m=31
